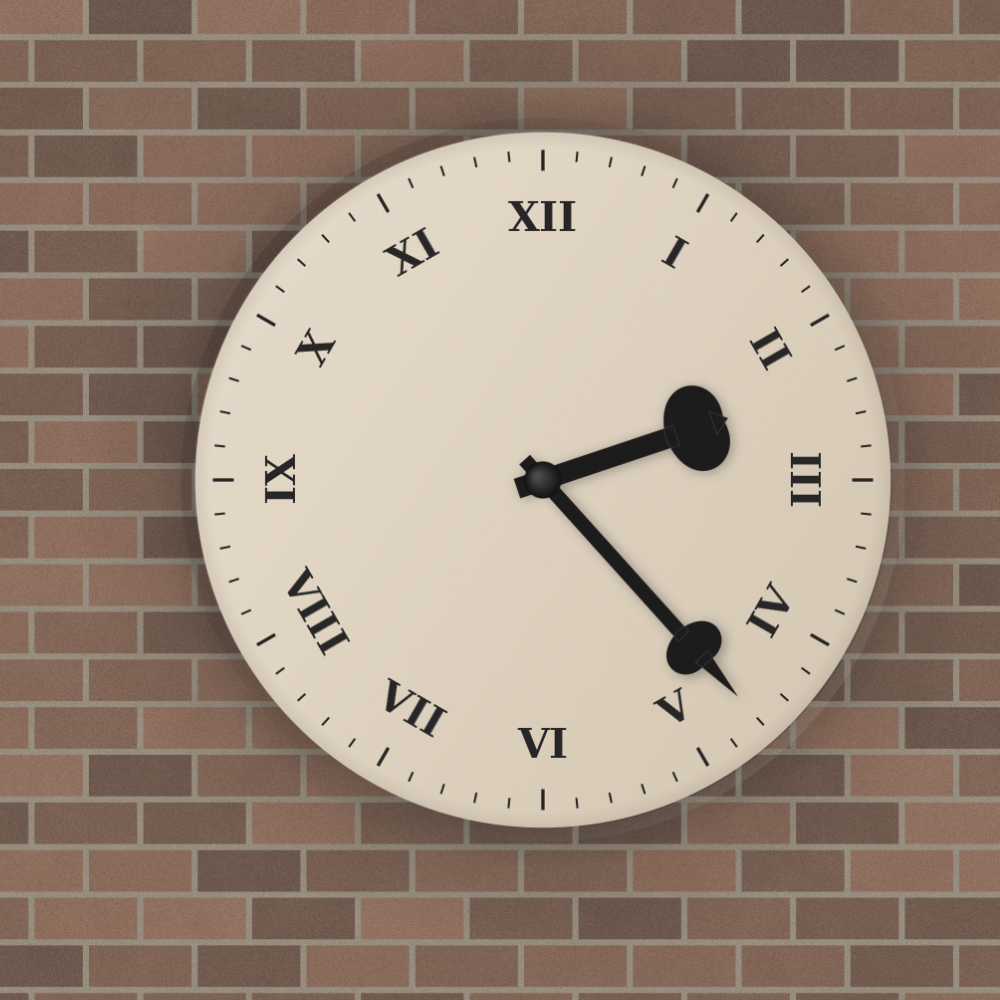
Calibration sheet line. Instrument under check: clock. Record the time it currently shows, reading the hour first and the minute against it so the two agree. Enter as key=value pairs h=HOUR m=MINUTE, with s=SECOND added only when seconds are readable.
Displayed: h=2 m=23
